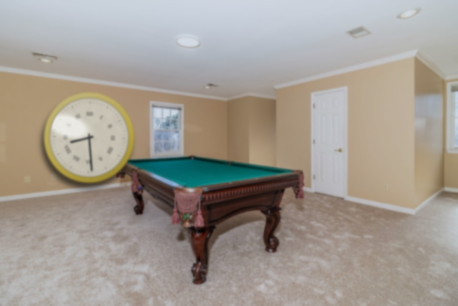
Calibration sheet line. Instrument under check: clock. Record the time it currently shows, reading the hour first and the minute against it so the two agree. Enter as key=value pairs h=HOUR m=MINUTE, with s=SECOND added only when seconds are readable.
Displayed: h=8 m=29
